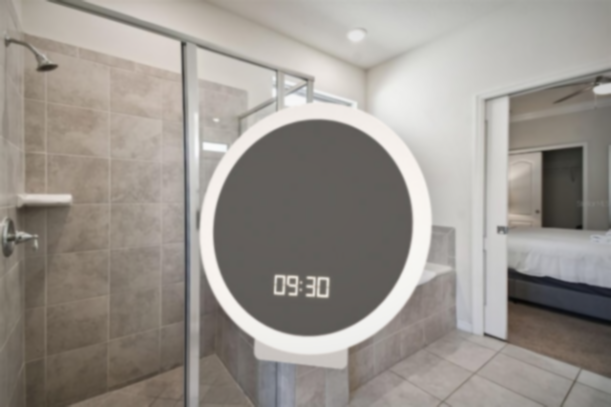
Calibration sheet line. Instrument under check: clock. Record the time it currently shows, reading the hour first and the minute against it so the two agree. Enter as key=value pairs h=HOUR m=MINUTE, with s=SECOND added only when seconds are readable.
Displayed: h=9 m=30
